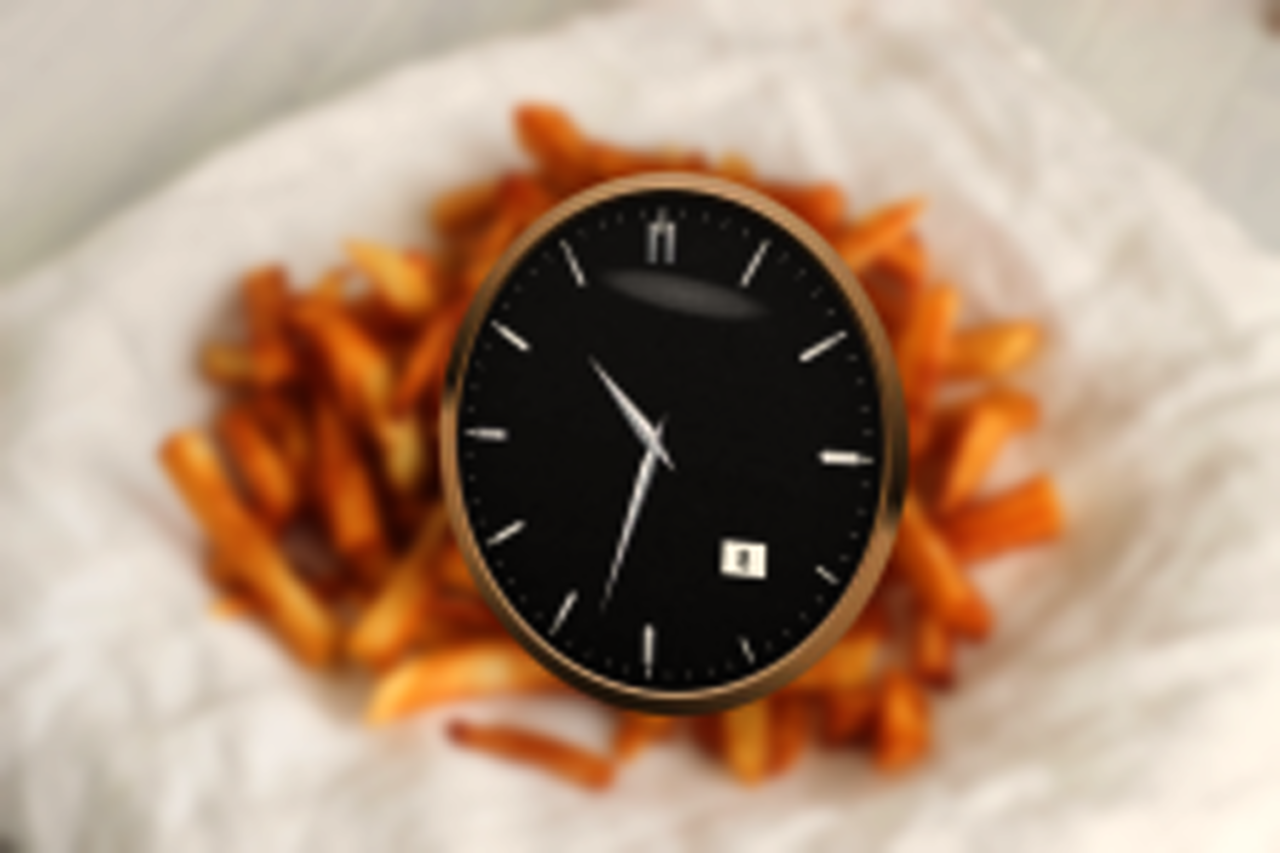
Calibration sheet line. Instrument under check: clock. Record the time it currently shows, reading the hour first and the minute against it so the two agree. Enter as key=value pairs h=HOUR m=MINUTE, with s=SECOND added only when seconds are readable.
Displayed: h=10 m=33
